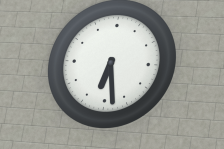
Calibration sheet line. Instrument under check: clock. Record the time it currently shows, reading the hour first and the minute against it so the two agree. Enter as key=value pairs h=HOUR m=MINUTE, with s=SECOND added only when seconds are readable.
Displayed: h=6 m=28
